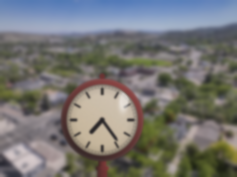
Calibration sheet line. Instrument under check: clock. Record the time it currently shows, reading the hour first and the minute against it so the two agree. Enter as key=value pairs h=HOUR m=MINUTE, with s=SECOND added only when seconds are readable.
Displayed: h=7 m=24
